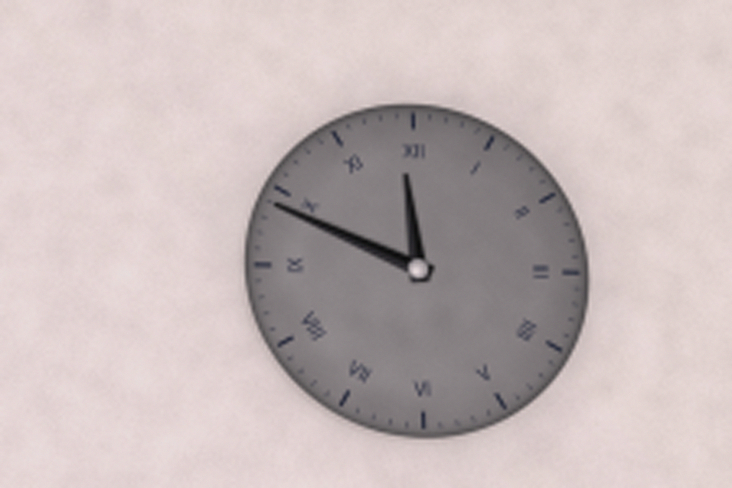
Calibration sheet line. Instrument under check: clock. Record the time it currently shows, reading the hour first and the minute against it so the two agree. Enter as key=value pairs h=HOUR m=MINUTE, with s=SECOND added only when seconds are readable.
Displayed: h=11 m=49
